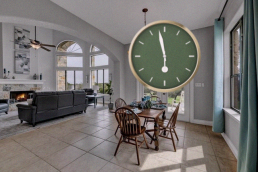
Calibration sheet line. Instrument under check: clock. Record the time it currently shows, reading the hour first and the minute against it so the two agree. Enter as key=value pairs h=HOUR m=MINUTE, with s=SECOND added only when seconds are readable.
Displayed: h=5 m=58
